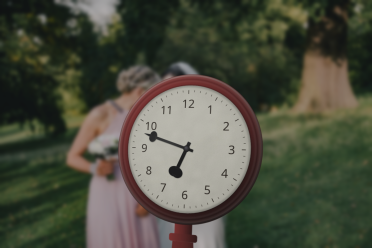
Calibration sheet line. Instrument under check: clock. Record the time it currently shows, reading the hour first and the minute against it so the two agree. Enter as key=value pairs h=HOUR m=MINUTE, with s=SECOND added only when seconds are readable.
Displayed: h=6 m=48
